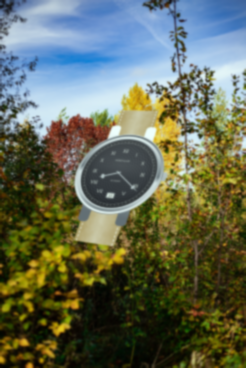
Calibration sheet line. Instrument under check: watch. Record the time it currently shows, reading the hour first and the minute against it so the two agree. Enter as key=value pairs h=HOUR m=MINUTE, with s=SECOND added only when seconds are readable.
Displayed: h=8 m=21
